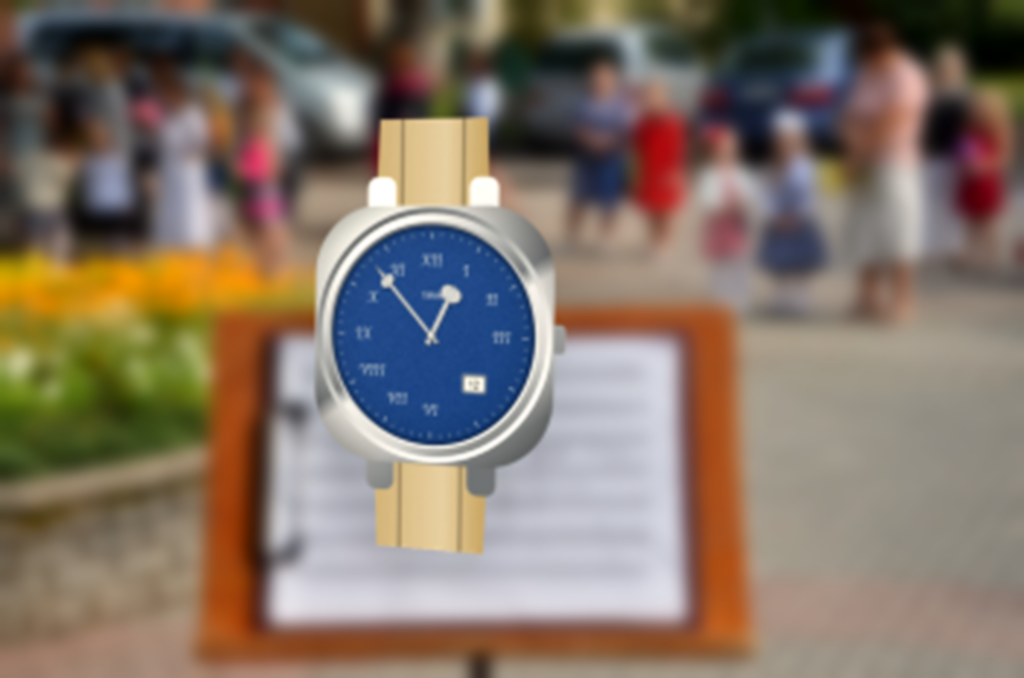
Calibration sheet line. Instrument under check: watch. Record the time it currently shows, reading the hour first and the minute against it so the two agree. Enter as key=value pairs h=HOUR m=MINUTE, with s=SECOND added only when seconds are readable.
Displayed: h=12 m=53
